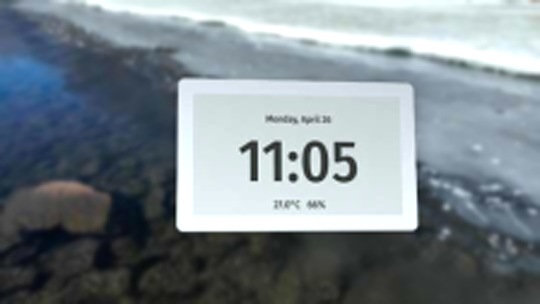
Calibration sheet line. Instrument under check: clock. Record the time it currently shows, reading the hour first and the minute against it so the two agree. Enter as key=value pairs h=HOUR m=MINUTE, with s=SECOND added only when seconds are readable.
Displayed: h=11 m=5
